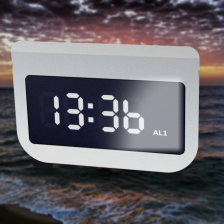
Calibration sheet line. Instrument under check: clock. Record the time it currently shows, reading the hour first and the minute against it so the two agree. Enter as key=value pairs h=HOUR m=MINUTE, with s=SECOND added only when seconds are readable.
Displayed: h=13 m=36
